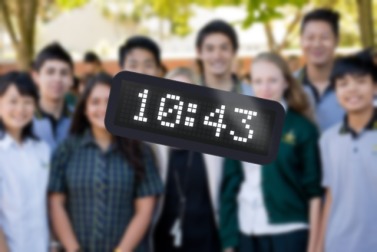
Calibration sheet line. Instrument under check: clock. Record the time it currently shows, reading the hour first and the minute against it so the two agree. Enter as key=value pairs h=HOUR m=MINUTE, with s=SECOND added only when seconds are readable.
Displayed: h=10 m=43
